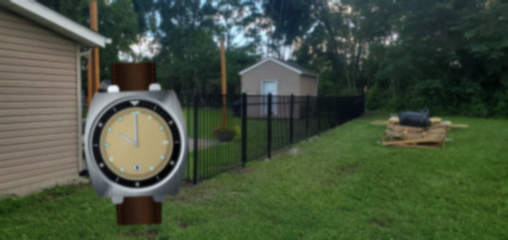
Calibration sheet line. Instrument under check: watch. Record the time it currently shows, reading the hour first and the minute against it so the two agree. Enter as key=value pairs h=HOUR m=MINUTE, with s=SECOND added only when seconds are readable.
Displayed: h=10 m=0
